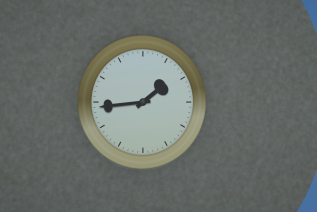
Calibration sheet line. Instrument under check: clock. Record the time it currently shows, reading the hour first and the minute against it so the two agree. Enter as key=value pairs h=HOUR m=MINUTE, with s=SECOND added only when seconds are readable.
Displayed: h=1 m=44
